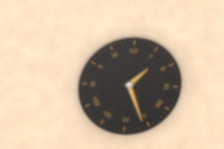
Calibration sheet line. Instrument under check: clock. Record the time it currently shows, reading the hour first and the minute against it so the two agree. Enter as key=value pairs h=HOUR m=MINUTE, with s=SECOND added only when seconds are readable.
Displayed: h=1 m=26
